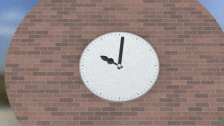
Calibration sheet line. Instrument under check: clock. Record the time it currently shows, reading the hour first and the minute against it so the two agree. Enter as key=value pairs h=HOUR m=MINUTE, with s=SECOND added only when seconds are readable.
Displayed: h=10 m=1
